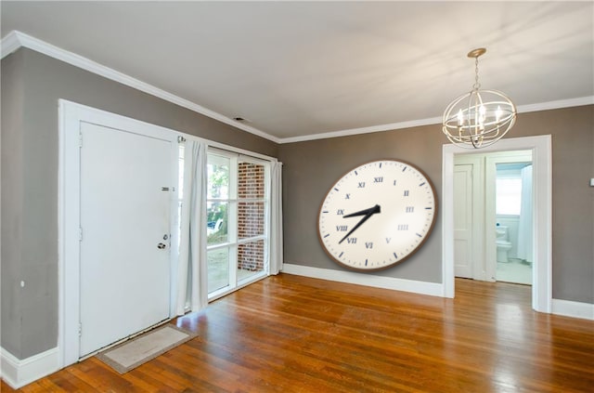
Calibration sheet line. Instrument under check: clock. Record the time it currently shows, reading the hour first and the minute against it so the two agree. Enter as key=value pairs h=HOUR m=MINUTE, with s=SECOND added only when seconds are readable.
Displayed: h=8 m=37
